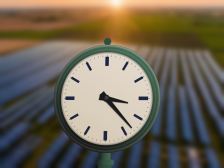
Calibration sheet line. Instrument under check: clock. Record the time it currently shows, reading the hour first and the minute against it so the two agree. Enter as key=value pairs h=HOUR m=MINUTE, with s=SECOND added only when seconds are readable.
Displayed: h=3 m=23
